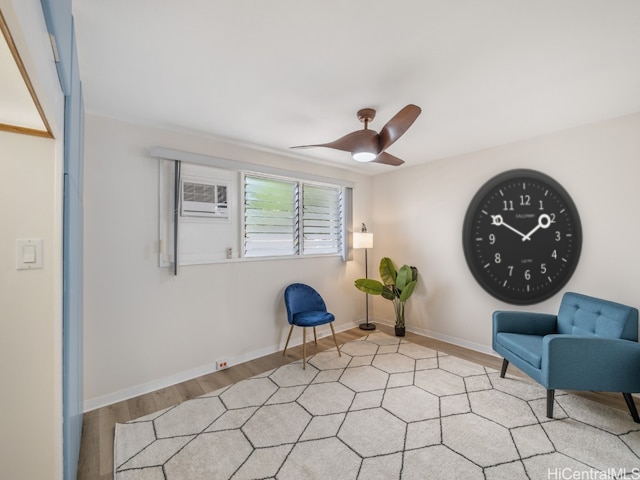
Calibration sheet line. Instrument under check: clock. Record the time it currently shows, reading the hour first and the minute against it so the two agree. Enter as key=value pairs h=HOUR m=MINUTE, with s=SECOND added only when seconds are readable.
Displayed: h=1 m=50
